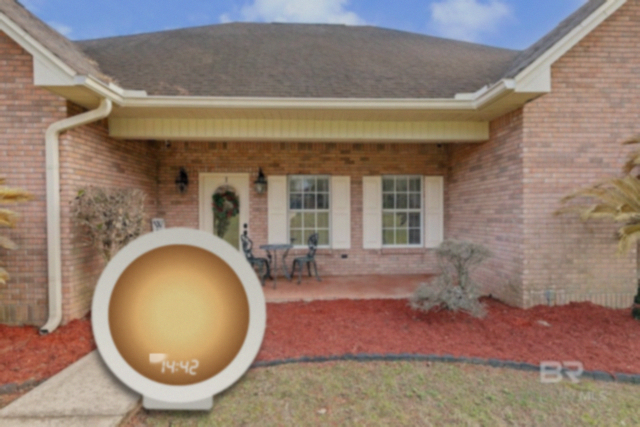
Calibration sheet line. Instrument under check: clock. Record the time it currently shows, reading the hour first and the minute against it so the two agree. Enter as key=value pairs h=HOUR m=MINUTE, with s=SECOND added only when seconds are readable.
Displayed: h=14 m=42
